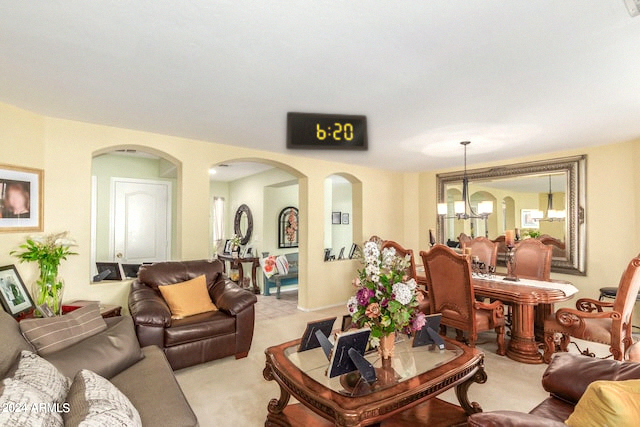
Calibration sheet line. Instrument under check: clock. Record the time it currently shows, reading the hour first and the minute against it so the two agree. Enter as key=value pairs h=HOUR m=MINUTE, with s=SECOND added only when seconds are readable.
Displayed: h=6 m=20
